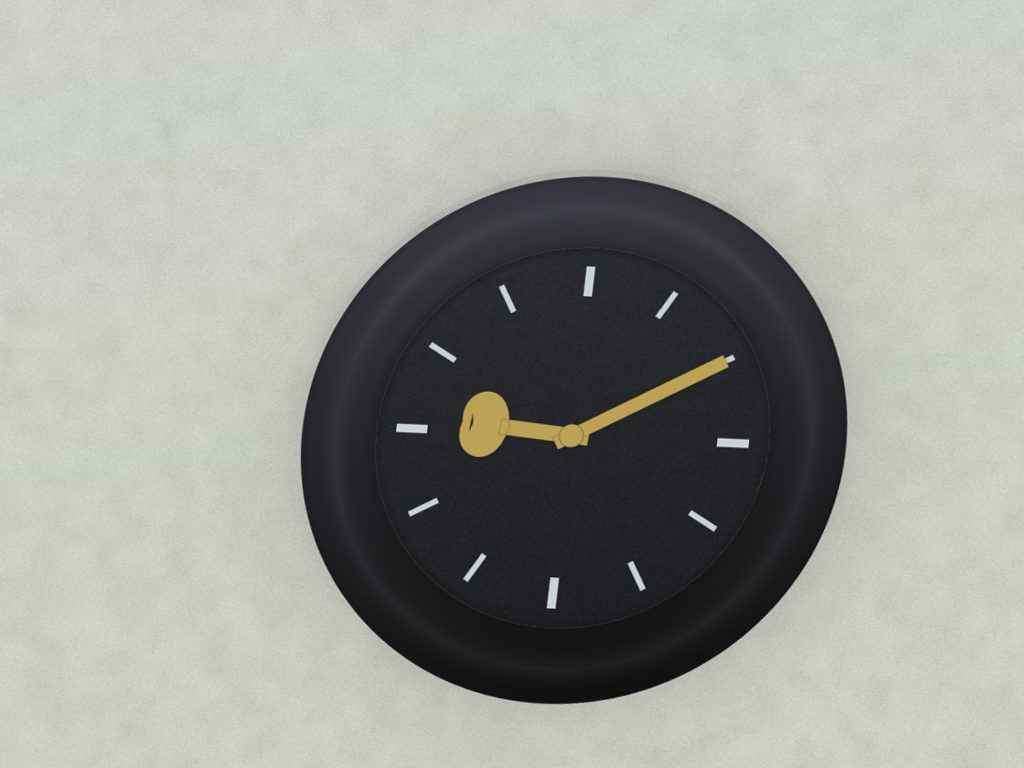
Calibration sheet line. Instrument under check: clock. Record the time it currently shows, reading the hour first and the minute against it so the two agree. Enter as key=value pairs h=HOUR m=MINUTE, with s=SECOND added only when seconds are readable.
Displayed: h=9 m=10
